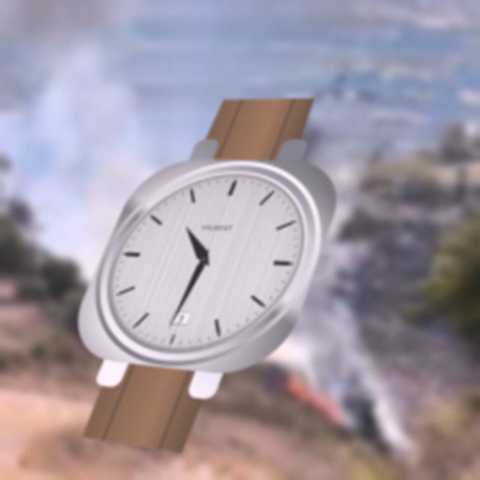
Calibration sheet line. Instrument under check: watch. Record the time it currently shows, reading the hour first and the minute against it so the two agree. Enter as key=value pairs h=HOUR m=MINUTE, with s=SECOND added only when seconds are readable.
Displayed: h=10 m=31
